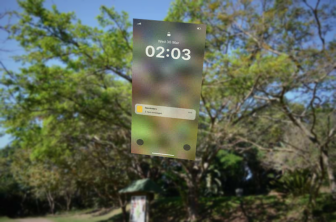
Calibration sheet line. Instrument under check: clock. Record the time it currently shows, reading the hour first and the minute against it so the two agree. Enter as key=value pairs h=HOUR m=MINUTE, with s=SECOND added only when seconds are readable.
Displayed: h=2 m=3
